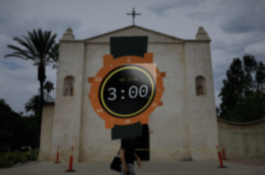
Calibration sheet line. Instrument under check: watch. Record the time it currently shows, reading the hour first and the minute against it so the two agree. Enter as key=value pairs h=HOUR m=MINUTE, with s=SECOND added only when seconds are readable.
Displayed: h=3 m=0
